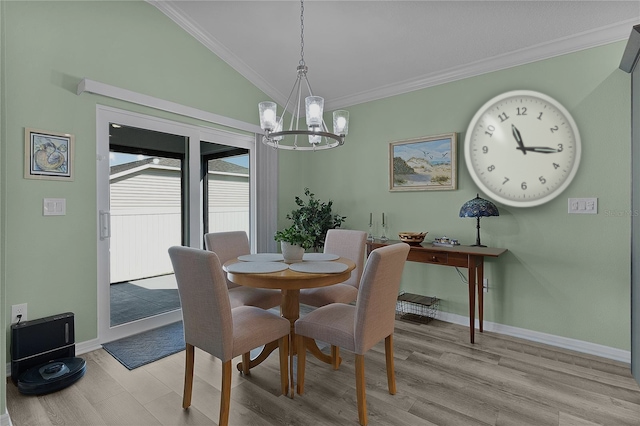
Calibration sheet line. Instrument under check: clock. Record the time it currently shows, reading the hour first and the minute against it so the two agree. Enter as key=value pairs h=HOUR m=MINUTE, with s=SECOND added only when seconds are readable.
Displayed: h=11 m=16
